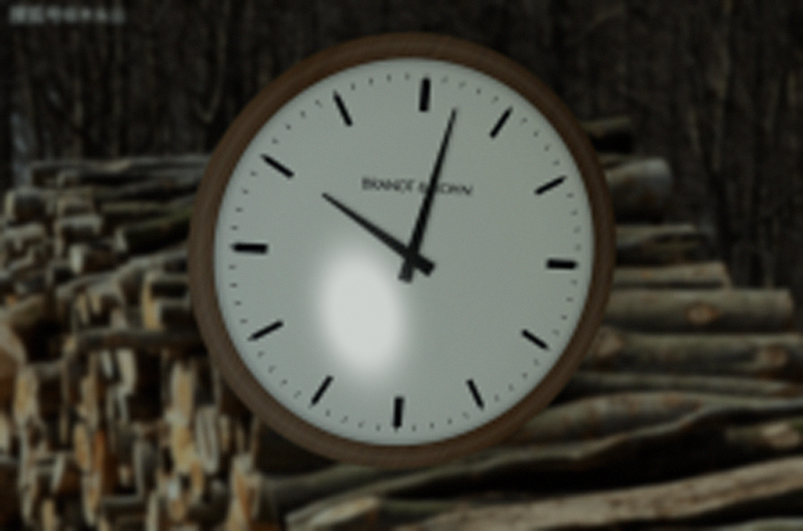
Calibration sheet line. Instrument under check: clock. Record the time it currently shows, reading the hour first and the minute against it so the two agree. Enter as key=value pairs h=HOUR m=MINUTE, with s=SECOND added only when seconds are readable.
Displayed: h=10 m=2
